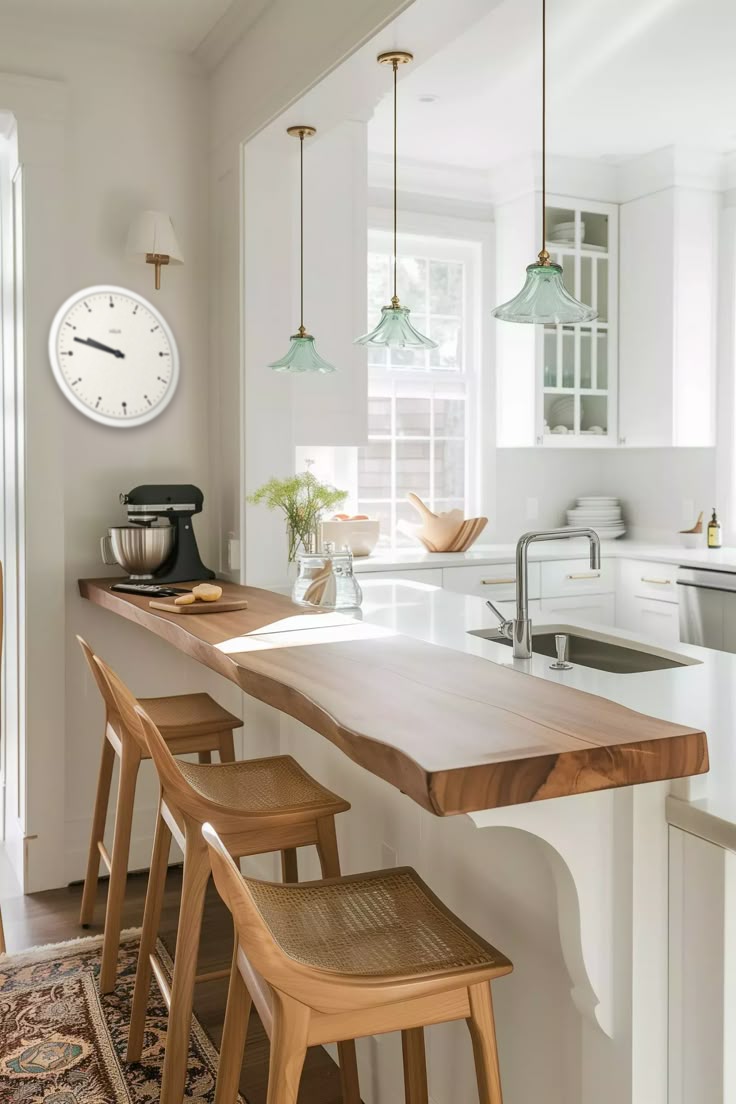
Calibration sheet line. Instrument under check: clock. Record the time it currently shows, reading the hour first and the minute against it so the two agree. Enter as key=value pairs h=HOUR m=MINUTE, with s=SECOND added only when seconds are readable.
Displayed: h=9 m=48
